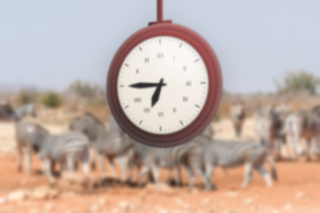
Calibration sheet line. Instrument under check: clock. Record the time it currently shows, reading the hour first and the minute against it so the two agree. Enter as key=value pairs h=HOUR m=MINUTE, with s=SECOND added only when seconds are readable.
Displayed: h=6 m=45
